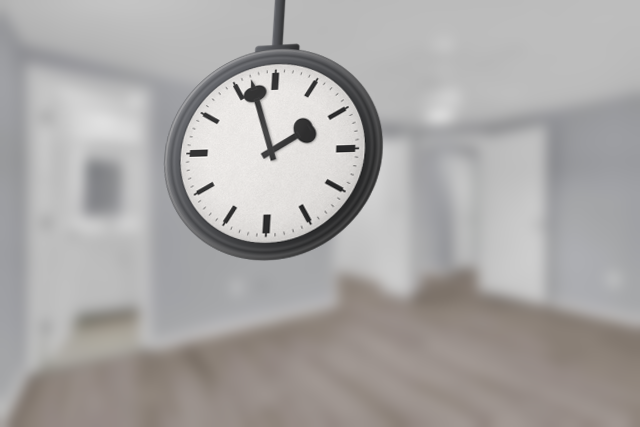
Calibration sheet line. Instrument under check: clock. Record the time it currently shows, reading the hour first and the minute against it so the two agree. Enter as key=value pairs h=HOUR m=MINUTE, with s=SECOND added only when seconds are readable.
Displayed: h=1 m=57
